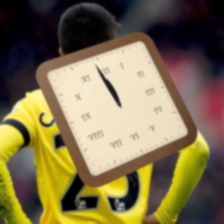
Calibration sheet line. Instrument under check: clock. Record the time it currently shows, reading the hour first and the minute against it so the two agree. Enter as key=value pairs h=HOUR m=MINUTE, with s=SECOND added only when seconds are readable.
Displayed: h=11 m=59
